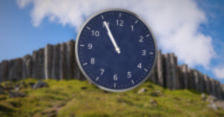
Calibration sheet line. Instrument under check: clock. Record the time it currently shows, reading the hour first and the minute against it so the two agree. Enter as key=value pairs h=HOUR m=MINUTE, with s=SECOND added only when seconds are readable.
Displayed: h=10 m=55
